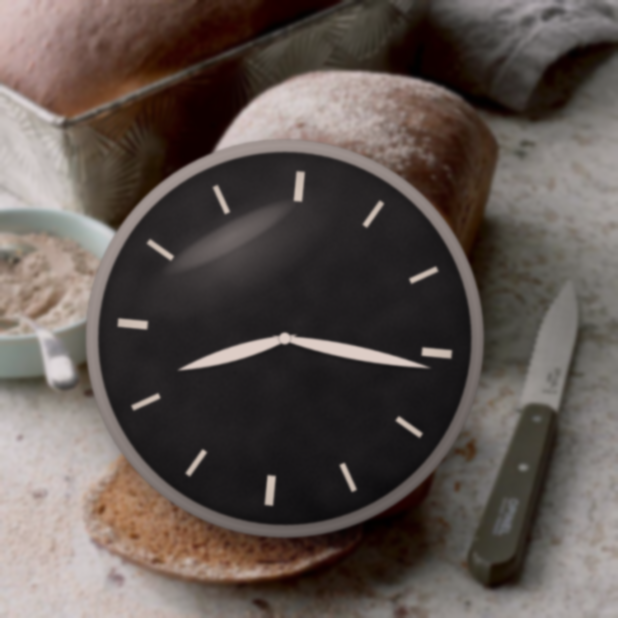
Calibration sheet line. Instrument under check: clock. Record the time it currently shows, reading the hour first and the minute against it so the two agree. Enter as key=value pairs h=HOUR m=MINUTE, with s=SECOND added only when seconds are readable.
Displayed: h=8 m=16
